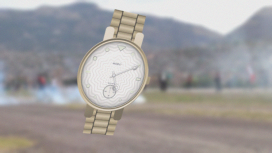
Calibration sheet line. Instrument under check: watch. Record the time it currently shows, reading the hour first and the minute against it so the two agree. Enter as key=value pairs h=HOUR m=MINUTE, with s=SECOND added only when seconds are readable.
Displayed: h=5 m=10
